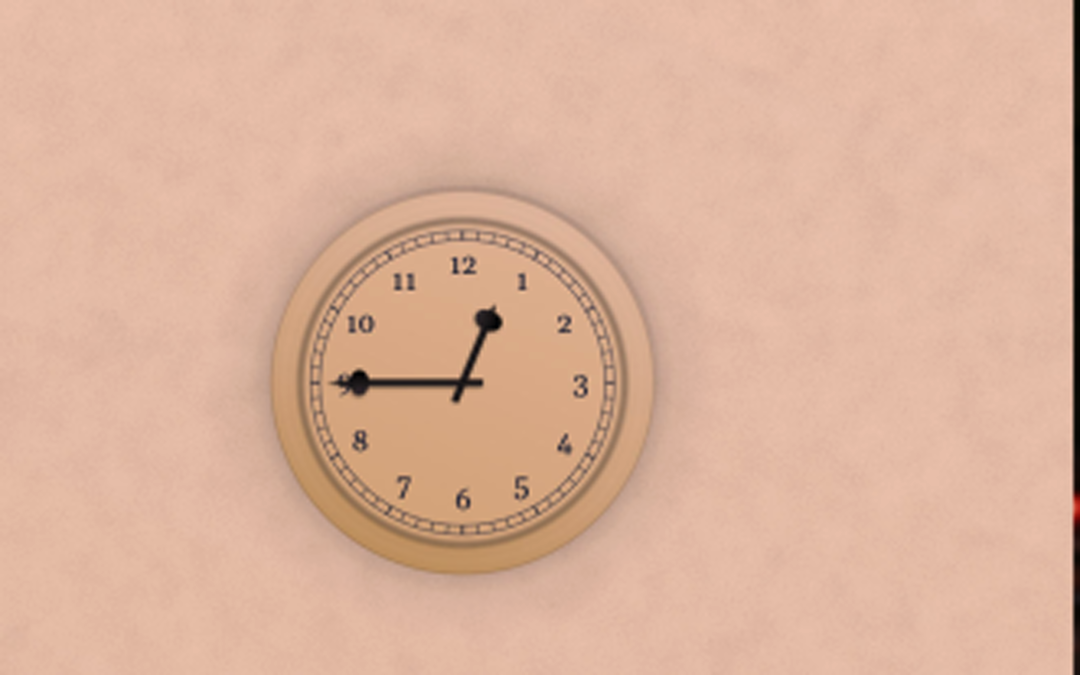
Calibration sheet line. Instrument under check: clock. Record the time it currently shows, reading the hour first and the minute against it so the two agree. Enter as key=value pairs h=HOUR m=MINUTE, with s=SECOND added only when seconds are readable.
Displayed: h=12 m=45
